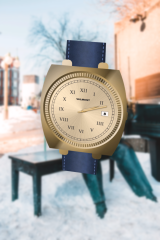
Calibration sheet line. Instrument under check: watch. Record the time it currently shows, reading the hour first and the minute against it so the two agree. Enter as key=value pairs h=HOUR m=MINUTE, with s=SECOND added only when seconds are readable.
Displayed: h=2 m=12
